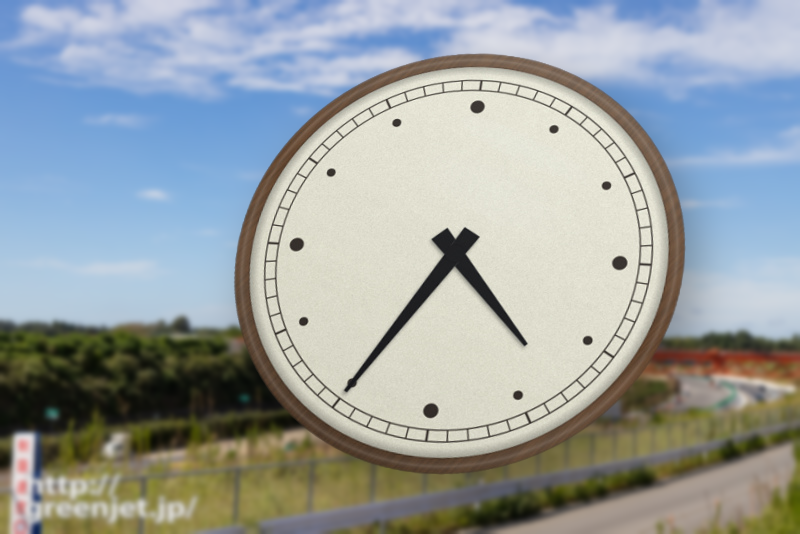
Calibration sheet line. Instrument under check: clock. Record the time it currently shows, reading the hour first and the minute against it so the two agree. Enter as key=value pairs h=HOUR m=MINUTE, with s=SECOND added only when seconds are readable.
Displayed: h=4 m=35
